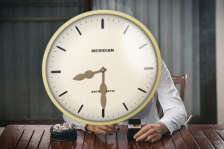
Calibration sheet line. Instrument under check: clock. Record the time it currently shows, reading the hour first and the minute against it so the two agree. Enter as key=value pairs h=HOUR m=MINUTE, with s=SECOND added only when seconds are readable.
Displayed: h=8 m=30
